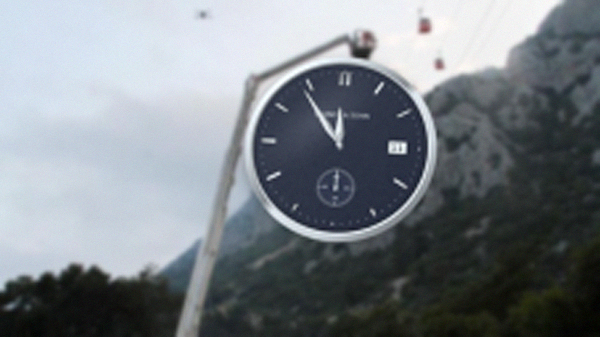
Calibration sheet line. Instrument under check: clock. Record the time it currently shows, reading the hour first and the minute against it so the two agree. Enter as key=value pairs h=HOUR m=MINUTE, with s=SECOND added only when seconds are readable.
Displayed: h=11 m=54
